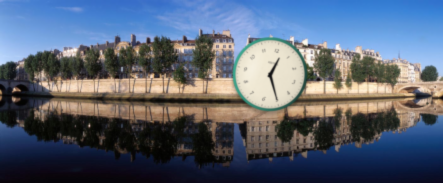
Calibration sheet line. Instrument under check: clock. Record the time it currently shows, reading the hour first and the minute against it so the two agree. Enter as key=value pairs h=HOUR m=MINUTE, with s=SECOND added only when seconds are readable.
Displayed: h=12 m=25
